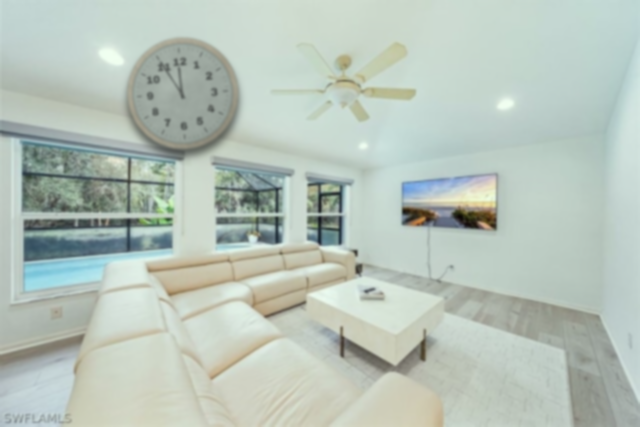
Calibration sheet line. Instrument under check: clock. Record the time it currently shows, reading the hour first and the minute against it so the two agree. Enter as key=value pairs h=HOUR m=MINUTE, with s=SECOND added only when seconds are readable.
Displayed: h=11 m=55
